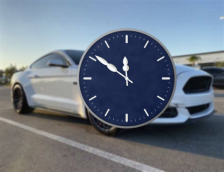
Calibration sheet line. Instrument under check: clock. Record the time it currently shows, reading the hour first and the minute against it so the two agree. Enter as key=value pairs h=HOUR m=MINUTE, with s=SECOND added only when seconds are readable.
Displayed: h=11 m=51
